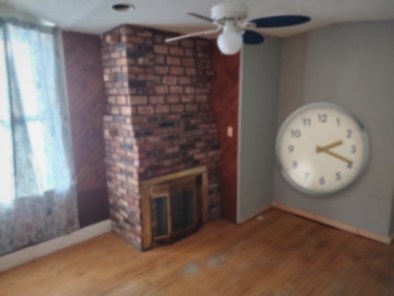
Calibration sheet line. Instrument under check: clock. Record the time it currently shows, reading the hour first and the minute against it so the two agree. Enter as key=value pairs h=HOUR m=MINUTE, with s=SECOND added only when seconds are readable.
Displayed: h=2 m=19
